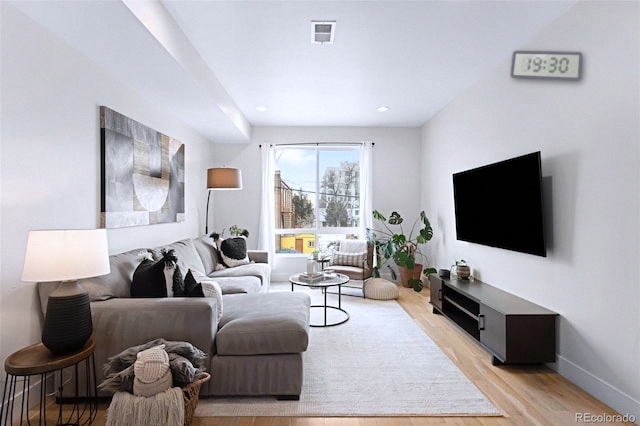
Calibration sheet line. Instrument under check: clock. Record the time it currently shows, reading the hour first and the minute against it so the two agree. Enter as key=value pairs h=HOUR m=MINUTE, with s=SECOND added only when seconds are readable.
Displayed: h=19 m=30
